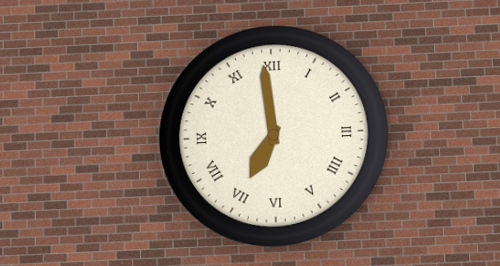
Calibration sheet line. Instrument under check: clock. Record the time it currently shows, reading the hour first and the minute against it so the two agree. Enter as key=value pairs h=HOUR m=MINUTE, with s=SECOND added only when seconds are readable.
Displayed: h=6 m=59
